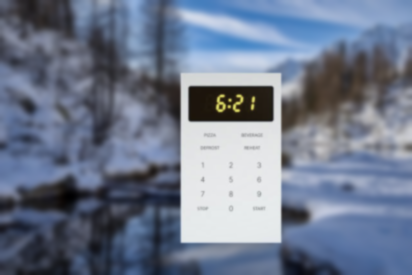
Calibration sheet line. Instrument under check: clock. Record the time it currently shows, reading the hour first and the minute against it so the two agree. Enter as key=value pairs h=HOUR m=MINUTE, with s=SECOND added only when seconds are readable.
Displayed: h=6 m=21
